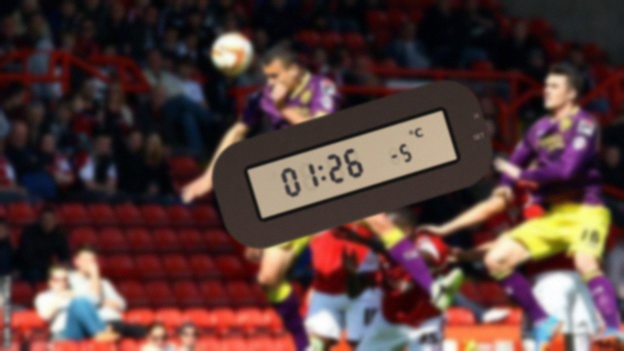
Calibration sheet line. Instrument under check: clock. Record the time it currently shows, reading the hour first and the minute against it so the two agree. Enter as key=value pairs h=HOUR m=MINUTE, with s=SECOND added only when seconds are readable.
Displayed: h=1 m=26
